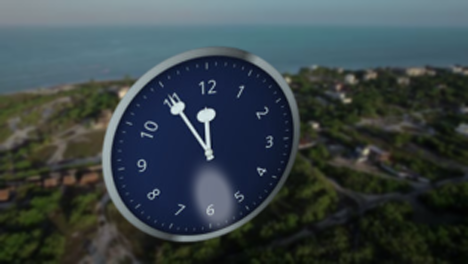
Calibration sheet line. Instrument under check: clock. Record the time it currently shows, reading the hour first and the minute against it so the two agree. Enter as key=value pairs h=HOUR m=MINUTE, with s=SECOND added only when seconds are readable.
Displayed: h=11 m=55
